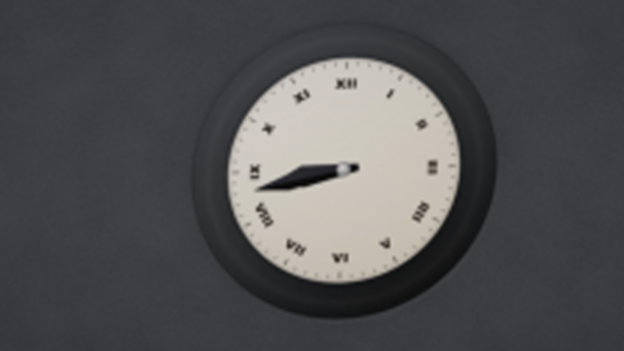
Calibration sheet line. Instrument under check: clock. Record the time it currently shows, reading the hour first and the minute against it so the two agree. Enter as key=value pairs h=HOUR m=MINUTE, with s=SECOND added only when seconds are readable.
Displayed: h=8 m=43
